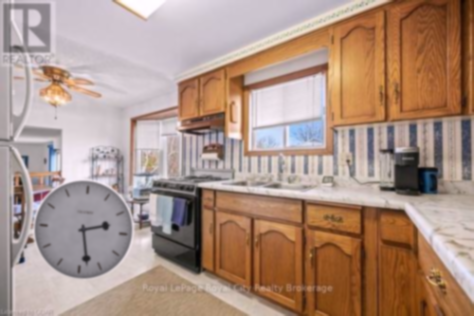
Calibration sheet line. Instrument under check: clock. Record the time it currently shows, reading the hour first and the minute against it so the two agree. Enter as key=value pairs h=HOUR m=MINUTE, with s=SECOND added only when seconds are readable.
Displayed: h=2 m=28
